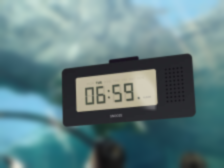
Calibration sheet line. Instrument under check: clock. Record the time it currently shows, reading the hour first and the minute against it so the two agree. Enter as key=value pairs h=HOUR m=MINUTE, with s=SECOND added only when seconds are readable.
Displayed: h=6 m=59
